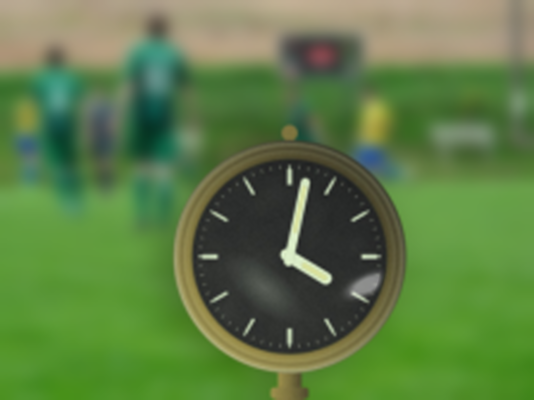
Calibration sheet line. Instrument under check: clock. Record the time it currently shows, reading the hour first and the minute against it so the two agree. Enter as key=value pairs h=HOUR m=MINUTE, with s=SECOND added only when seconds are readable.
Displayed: h=4 m=2
